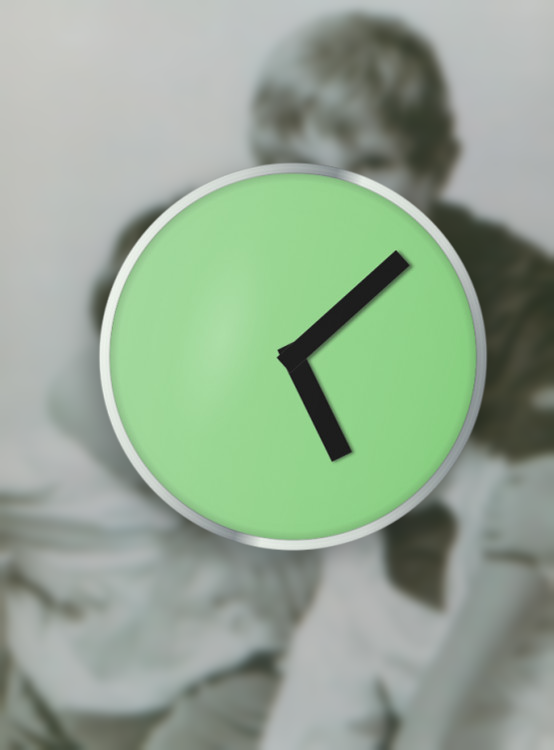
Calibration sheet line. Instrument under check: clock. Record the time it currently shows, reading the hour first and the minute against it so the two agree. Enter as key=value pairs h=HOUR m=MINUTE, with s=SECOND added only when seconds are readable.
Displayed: h=5 m=8
